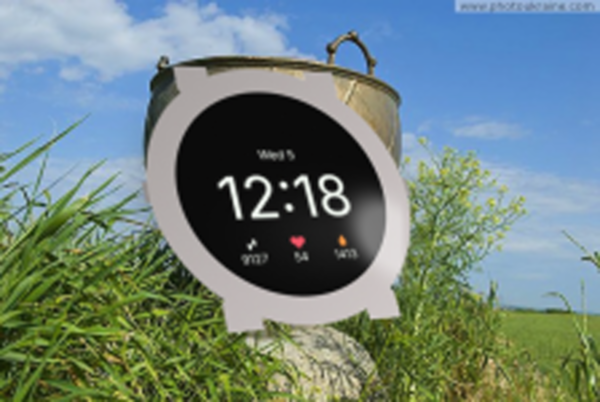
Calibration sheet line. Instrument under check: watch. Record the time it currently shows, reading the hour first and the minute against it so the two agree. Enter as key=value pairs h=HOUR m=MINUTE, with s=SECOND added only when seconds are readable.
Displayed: h=12 m=18
